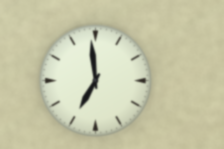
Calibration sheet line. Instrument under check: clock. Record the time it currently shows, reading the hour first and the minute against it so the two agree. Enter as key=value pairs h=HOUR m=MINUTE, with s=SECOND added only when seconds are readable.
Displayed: h=6 m=59
